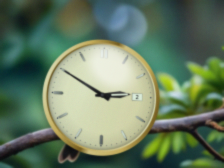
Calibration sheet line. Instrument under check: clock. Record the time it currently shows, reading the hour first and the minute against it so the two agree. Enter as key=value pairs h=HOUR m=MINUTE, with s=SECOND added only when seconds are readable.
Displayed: h=2 m=50
